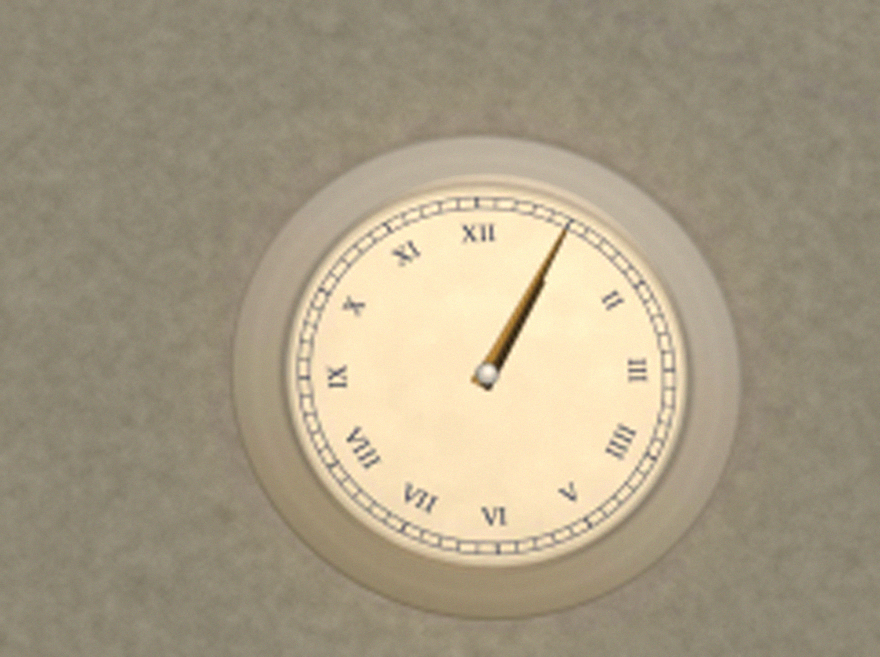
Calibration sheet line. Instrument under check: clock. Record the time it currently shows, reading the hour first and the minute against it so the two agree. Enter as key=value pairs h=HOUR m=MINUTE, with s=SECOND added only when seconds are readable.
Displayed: h=1 m=5
